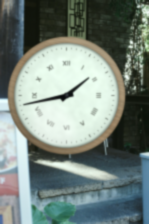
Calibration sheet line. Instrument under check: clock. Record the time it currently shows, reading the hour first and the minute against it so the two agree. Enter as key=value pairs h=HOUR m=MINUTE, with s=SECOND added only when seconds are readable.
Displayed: h=1 m=43
